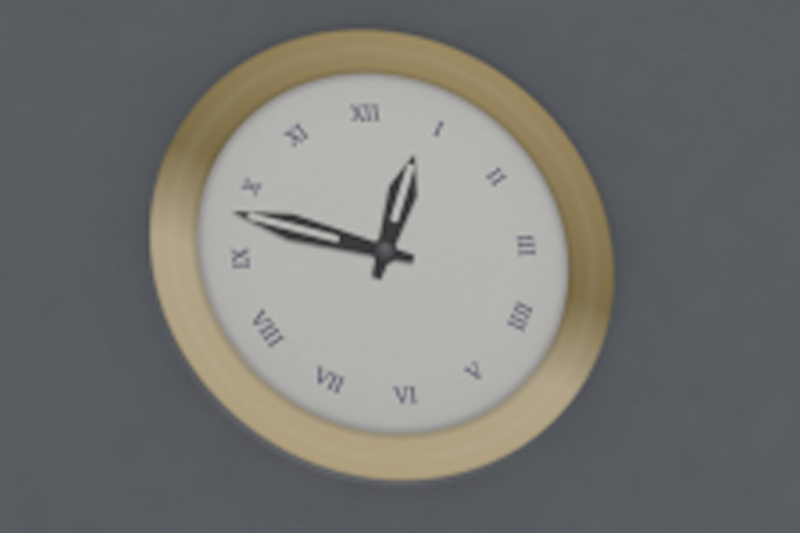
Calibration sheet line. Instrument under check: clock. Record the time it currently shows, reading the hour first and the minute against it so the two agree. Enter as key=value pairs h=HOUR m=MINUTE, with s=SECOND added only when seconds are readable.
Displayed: h=12 m=48
